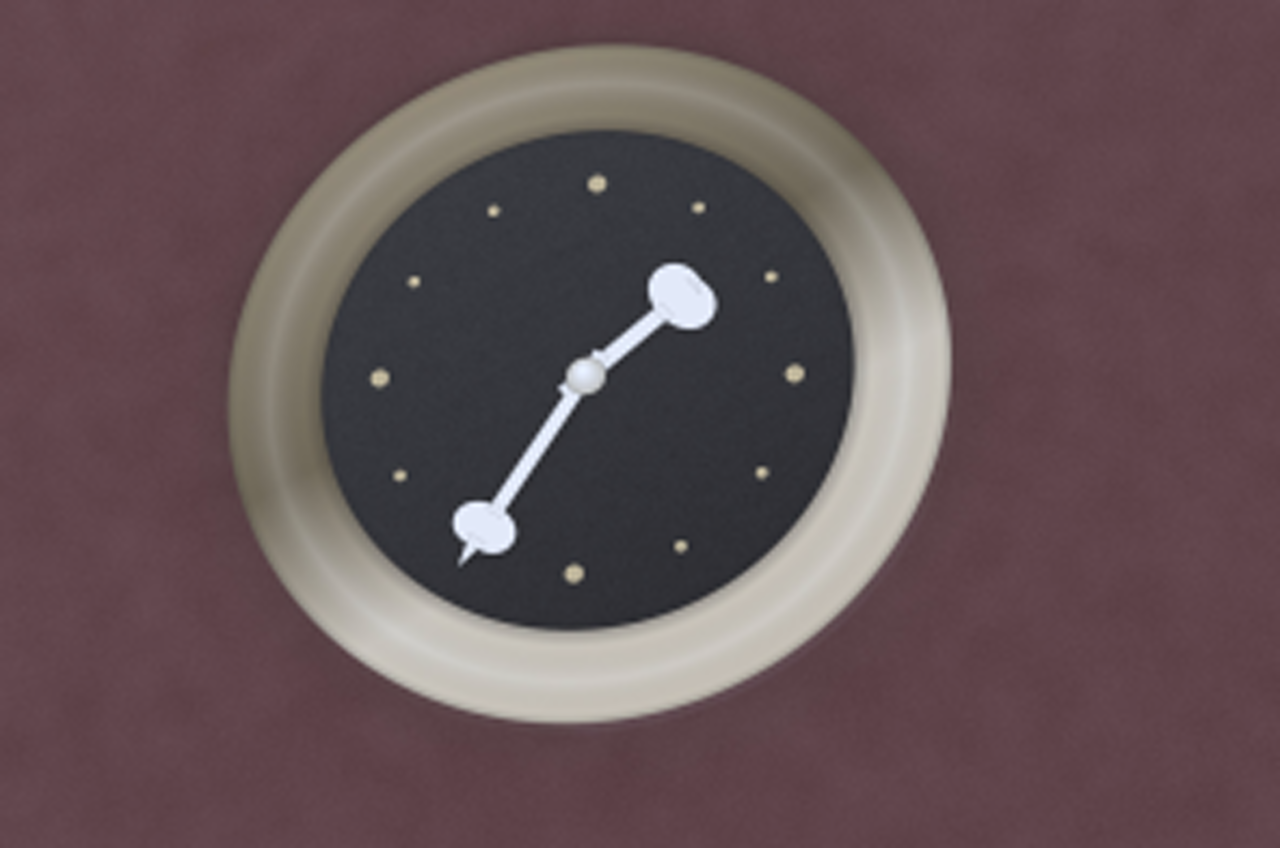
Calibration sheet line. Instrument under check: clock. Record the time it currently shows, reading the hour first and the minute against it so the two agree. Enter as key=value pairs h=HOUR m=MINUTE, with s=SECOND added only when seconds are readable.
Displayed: h=1 m=35
